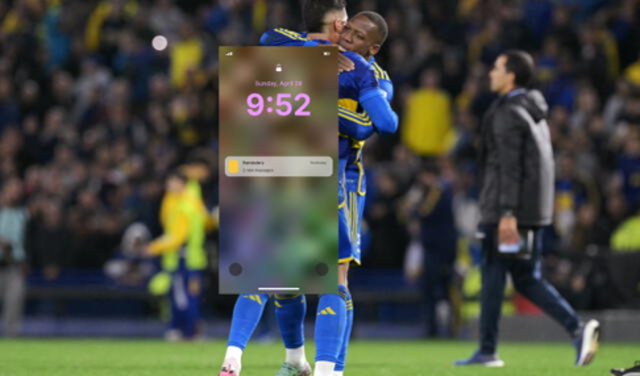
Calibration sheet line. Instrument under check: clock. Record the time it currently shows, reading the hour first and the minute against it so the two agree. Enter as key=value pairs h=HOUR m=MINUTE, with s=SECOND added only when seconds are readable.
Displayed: h=9 m=52
